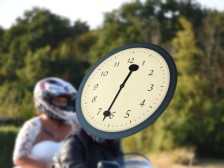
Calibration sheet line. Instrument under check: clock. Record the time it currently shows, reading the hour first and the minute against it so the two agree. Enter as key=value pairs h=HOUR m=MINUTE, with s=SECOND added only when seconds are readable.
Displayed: h=12 m=32
